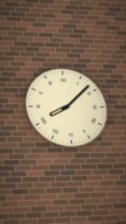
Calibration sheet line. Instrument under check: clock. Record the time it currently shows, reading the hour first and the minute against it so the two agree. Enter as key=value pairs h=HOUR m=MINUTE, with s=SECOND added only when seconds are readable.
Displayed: h=8 m=8
